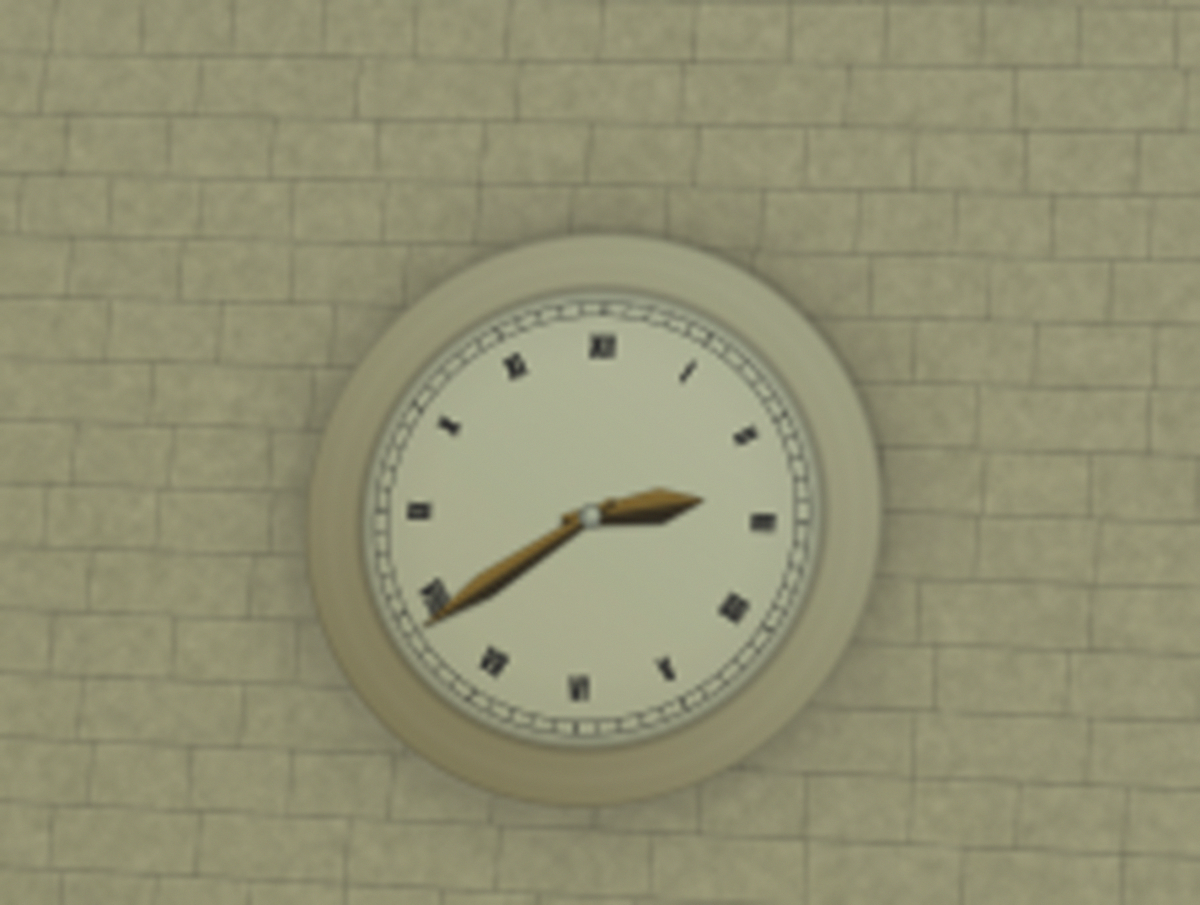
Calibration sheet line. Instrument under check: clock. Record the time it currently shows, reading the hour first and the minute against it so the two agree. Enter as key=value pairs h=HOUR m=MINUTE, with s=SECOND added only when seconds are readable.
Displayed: h=2 m=39
